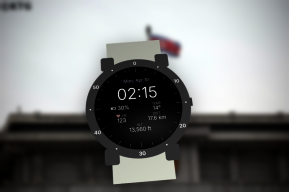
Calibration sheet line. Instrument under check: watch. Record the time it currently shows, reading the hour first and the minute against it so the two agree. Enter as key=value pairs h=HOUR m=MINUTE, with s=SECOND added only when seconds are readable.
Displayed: h=2 m=15
